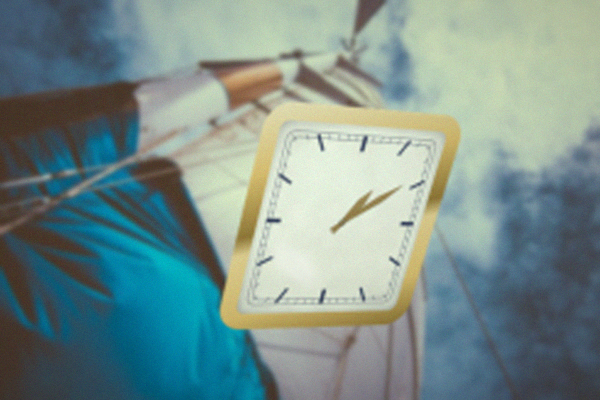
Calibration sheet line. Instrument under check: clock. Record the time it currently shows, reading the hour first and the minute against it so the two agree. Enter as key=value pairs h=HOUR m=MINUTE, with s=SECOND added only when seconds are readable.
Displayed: h=1 m=9
